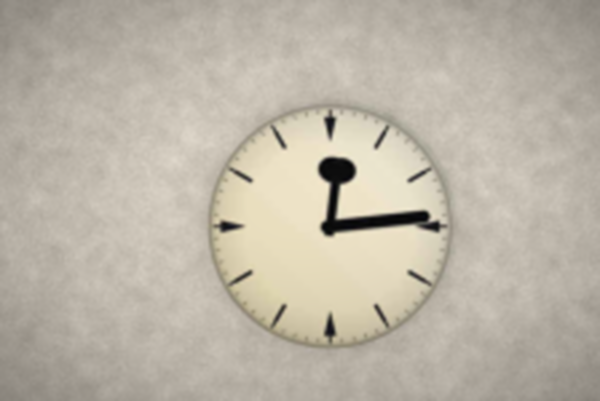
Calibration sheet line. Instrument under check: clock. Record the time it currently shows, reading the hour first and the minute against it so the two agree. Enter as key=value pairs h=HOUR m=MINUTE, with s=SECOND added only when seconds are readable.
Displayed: h=12 m=14
